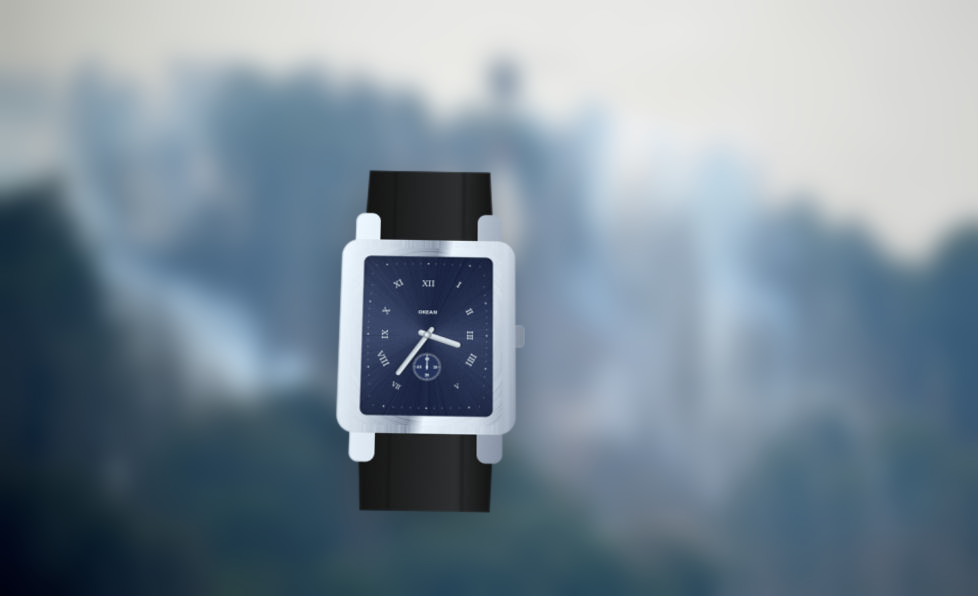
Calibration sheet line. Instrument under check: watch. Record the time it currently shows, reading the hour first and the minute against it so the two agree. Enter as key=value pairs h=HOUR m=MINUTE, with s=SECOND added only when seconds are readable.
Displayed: h=3 m=36
